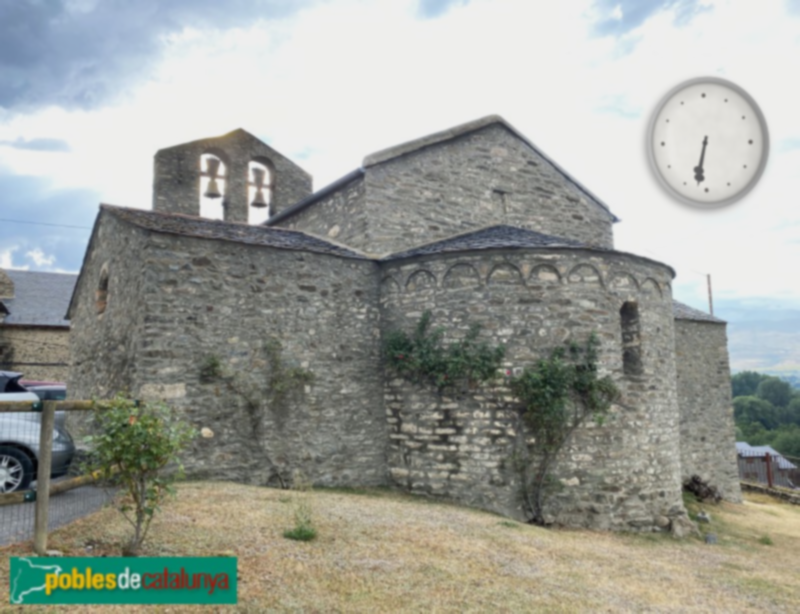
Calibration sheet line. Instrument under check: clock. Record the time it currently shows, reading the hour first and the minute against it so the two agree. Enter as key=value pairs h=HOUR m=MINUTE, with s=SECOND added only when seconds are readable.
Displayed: h=6 m=32
